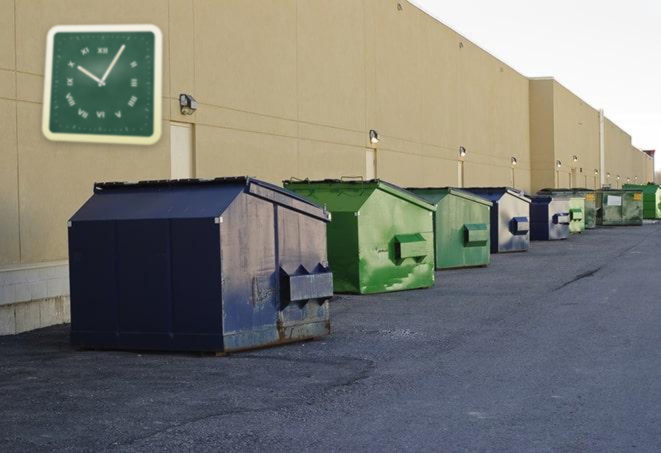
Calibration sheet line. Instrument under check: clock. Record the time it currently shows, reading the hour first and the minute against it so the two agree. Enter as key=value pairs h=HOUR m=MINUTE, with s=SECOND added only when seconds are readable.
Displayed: h=10 m=5
